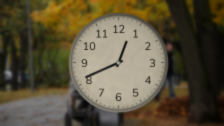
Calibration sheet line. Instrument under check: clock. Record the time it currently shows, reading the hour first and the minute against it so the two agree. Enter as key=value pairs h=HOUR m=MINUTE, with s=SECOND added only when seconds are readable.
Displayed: h=12 m=41
